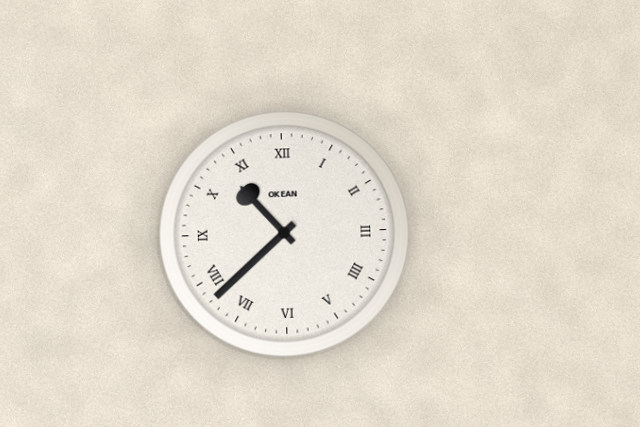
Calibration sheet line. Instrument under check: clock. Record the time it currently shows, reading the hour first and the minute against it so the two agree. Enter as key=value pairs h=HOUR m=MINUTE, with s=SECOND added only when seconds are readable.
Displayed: h=10 m=38
